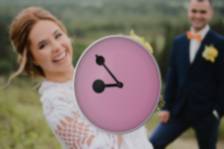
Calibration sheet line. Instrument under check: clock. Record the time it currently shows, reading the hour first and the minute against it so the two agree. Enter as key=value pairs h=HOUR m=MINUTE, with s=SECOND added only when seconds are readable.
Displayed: h=8 m=53
